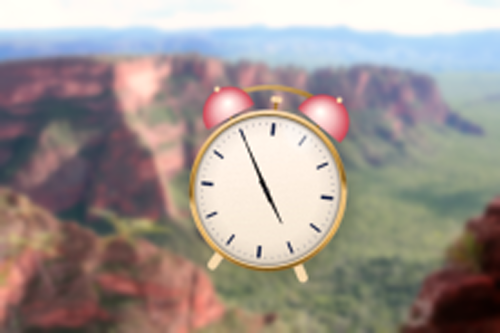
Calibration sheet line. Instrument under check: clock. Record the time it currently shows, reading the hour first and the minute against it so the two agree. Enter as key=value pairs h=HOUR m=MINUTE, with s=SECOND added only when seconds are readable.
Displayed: h=4 m=55
